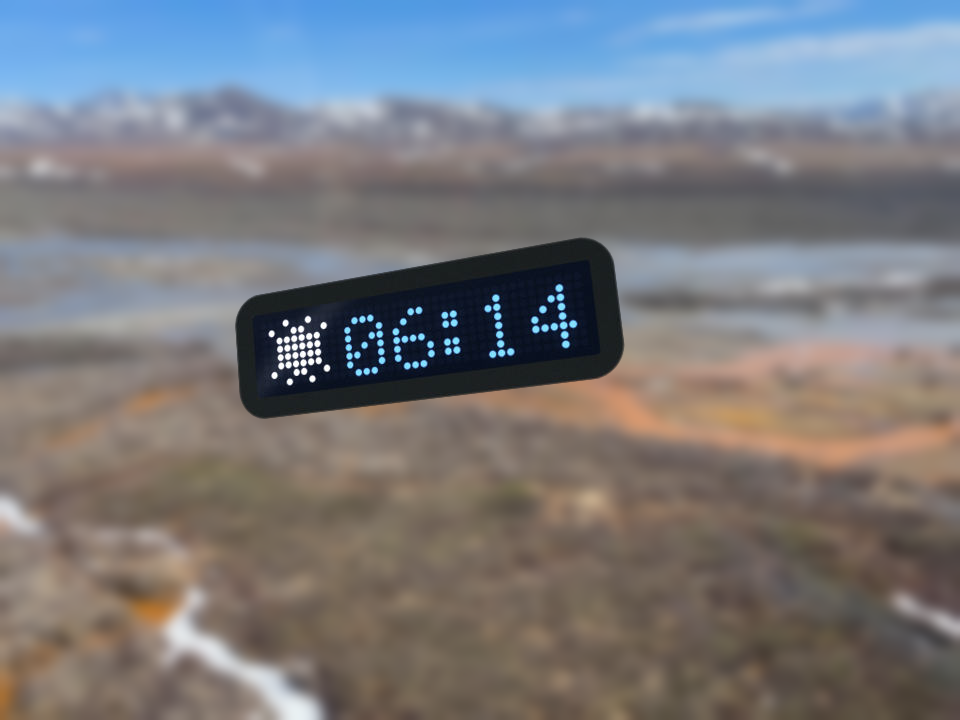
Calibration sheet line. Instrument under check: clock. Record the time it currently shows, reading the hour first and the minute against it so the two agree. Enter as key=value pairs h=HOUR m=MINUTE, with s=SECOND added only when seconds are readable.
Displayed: h=6 m=14
